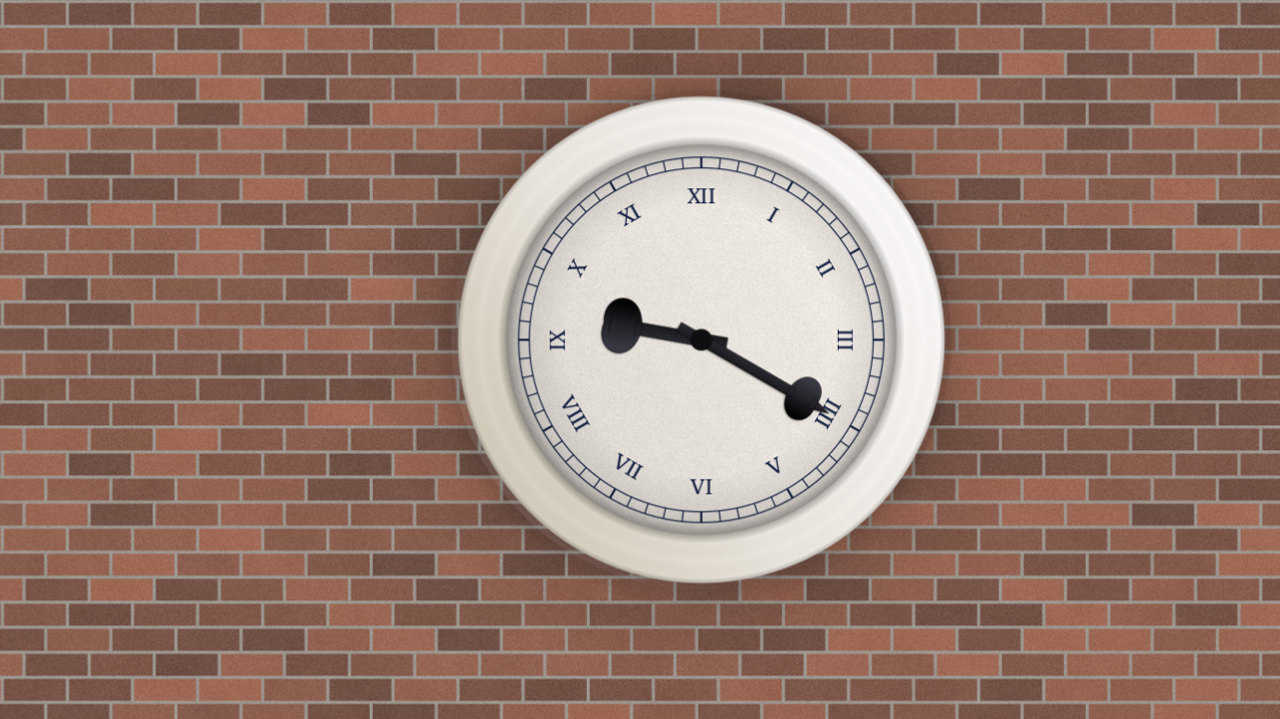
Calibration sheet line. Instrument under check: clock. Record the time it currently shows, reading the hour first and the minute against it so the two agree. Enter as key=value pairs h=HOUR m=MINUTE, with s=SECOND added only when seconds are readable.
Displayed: h=9 m=20
